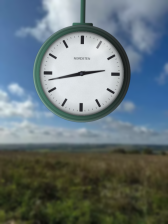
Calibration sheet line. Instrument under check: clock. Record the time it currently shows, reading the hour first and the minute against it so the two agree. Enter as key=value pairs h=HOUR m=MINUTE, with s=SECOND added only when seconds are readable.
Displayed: h=2 m=43
